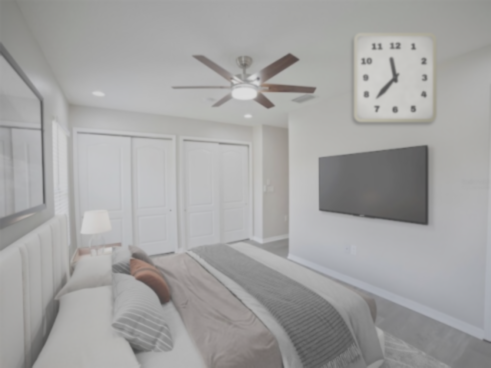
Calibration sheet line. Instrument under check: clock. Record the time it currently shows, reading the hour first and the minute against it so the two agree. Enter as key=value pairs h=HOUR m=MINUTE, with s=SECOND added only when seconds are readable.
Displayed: h=11 m=37
